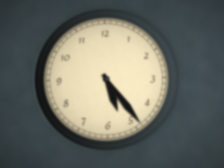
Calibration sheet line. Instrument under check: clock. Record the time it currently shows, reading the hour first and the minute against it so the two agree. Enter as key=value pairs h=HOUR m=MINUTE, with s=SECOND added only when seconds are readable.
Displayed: h=5 m=24
